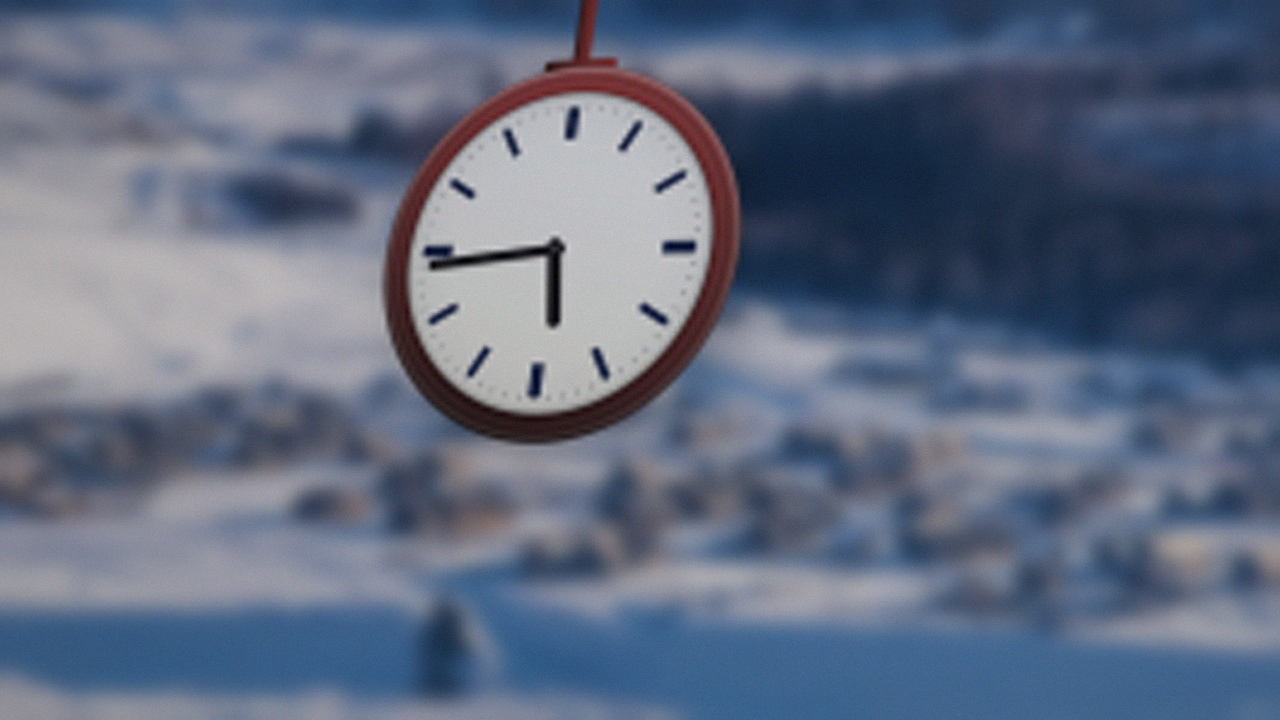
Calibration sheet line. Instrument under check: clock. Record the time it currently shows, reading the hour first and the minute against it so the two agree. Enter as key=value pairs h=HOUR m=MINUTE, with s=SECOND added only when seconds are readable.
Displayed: h=5 m=44
